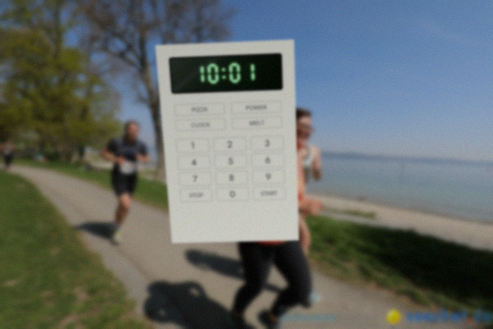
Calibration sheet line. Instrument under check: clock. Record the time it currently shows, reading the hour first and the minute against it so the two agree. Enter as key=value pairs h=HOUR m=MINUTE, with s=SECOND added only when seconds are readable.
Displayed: h=10 m=1
